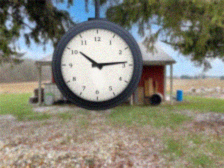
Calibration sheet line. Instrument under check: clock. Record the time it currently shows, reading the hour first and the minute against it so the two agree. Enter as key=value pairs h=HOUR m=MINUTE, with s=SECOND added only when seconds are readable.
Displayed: h=10 m=14
